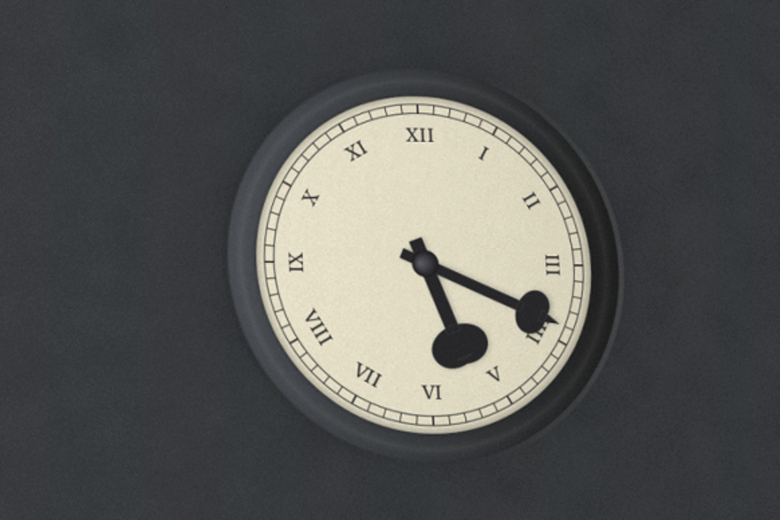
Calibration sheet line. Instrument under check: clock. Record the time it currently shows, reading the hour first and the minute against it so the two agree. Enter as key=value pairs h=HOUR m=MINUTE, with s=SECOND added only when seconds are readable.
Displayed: h=5 m=19
